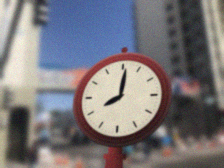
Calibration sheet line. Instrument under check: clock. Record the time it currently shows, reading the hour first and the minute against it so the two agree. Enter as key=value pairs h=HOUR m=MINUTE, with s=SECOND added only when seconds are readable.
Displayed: h=8 m=1
